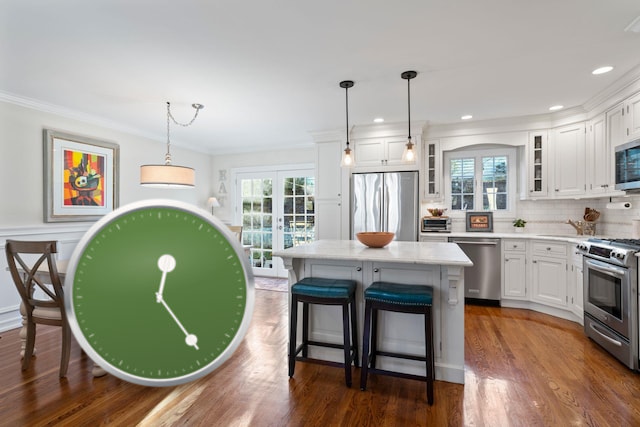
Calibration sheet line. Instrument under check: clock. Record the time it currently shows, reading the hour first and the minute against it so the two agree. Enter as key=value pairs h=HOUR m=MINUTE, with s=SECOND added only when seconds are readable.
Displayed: h=12 m=24
